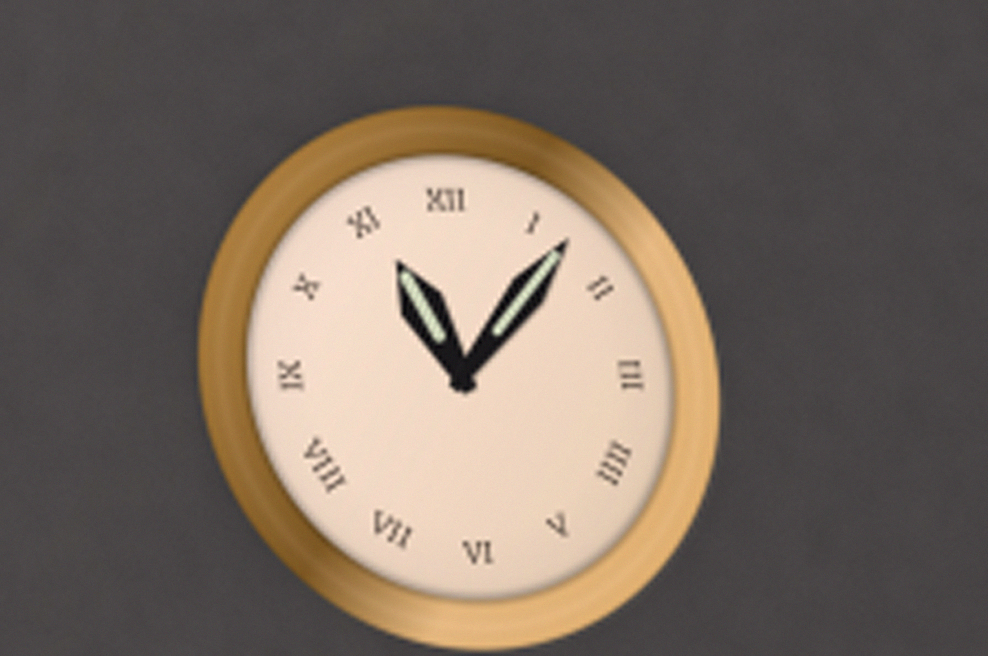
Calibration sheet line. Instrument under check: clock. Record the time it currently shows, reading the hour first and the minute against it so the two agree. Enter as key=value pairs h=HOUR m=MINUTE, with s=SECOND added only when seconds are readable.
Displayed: h=11 m=7
